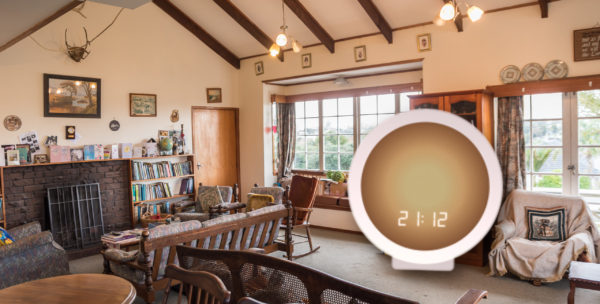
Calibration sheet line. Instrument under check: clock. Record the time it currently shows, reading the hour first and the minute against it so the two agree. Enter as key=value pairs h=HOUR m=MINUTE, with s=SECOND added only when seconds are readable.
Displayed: h=21 m=12
